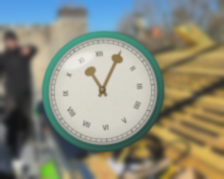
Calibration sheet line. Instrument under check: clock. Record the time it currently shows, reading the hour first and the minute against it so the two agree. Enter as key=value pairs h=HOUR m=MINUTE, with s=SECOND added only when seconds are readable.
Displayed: h=11 m=5
